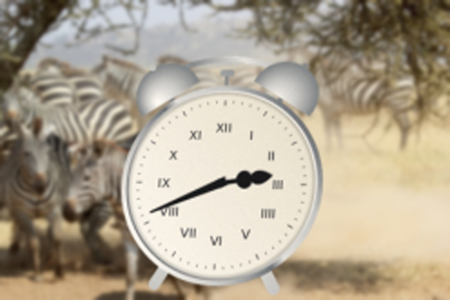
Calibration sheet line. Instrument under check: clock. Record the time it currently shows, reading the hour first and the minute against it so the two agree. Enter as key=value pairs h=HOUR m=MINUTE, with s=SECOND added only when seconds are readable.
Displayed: h=2 m=41
